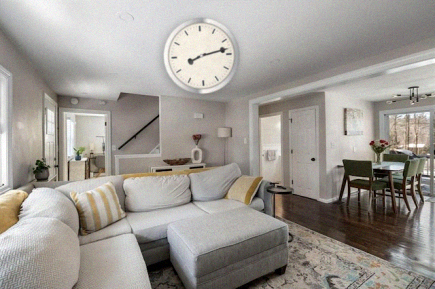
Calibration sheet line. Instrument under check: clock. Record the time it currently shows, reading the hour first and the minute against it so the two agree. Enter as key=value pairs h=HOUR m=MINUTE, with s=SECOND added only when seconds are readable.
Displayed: h=8 m=13
